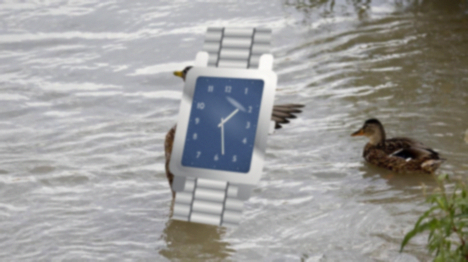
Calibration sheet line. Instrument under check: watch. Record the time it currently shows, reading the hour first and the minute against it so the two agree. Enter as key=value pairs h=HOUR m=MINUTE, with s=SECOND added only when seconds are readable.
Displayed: h=1 m=28
